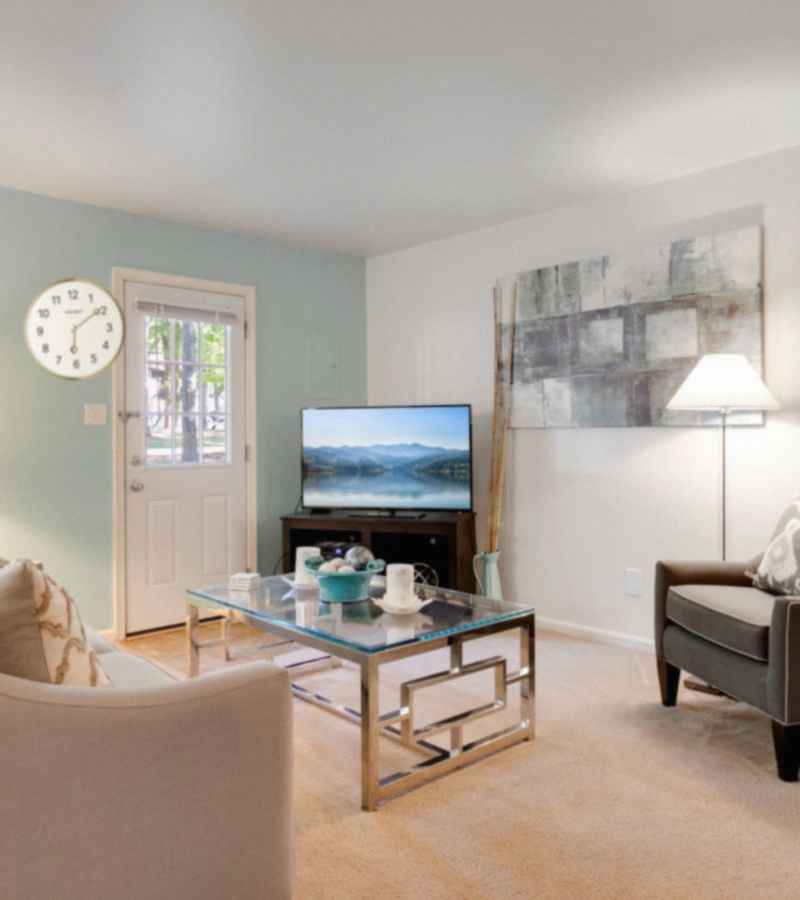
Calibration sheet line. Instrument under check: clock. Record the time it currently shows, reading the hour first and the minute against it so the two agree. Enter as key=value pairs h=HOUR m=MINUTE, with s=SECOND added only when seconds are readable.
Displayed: h=6 m=9
